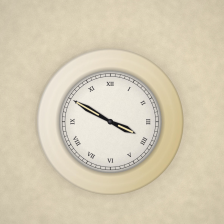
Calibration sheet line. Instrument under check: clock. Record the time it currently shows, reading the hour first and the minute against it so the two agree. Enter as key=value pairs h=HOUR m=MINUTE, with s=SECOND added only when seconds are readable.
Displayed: h=3 m=50
